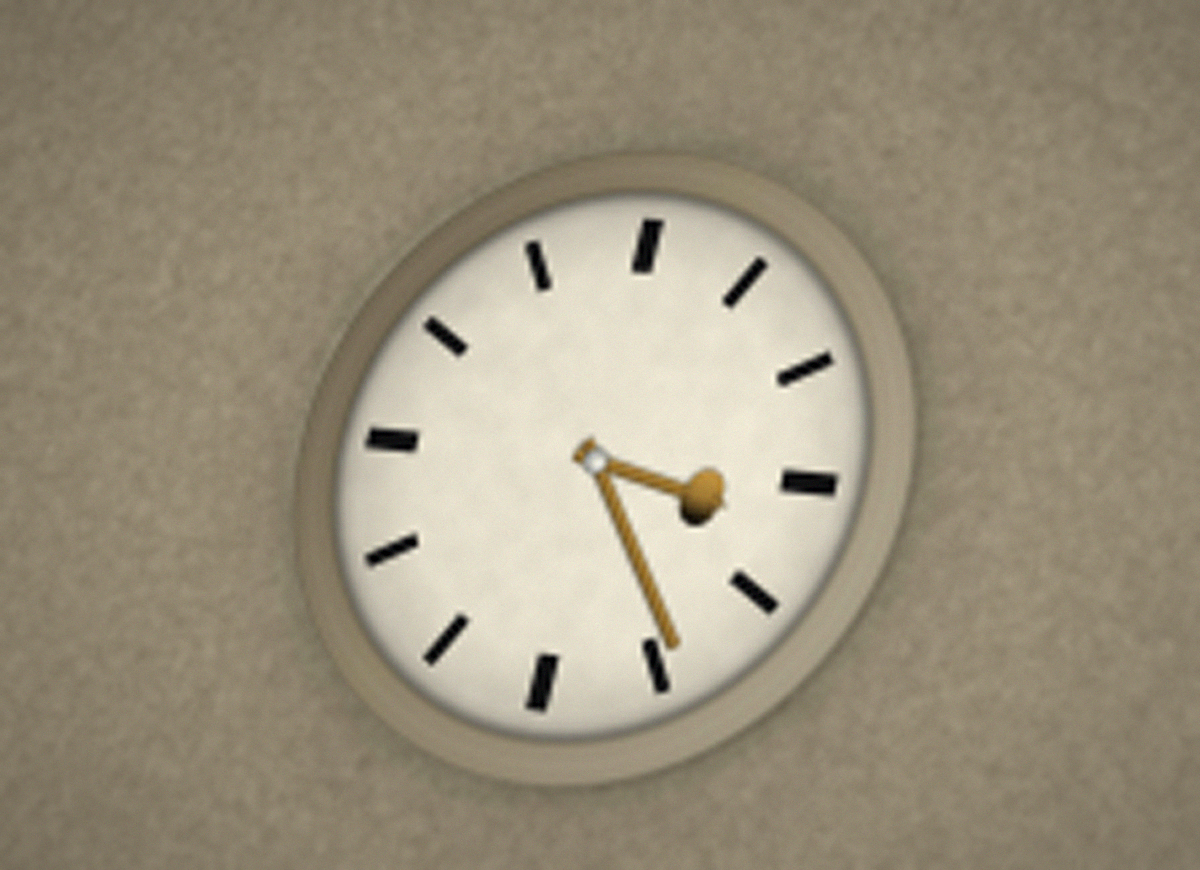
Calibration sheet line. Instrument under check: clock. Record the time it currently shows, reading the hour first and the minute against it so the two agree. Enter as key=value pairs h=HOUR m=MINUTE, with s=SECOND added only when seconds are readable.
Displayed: h=3 m=24
